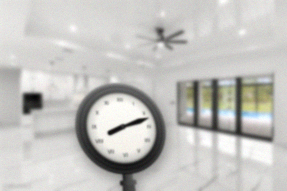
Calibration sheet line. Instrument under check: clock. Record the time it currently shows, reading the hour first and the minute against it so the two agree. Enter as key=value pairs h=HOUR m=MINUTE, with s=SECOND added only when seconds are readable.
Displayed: h=8 m=12
